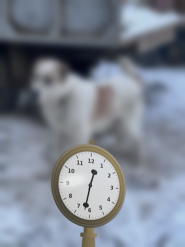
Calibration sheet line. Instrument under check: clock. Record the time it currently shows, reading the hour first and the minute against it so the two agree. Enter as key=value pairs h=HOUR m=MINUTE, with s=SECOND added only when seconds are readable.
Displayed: h=12 m=32
